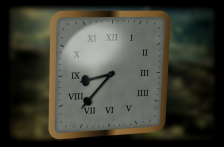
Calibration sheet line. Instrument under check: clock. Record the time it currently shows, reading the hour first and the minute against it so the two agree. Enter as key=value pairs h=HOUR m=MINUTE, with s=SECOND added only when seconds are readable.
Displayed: h=8 m=37
